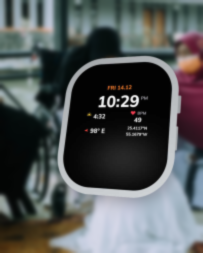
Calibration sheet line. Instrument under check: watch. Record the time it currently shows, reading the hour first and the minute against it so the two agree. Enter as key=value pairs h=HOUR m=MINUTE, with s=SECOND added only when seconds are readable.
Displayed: h=10 m=29
